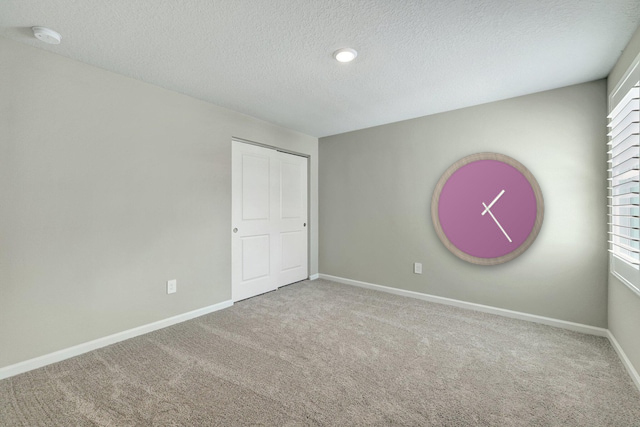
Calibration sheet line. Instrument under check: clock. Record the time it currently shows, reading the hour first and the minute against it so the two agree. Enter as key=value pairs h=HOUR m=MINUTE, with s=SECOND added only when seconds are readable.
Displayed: h=1 m=24
